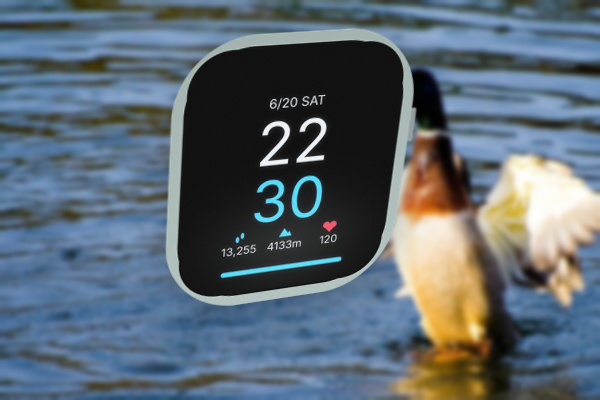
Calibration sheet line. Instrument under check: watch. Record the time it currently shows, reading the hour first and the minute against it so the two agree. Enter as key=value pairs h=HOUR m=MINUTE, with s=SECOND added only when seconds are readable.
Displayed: h=22 m=30
